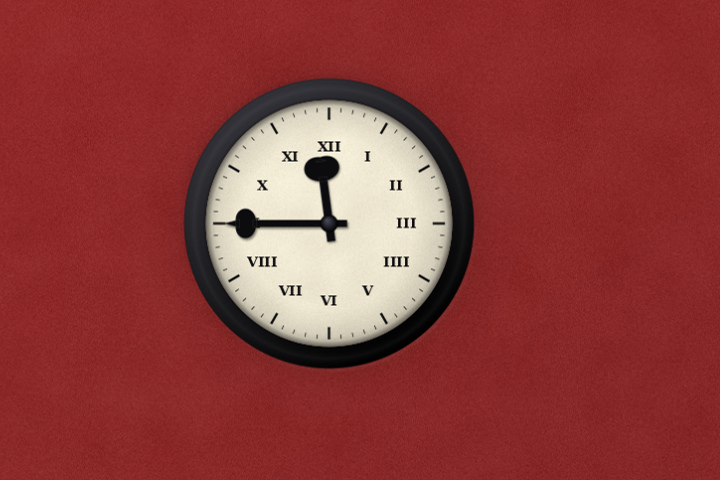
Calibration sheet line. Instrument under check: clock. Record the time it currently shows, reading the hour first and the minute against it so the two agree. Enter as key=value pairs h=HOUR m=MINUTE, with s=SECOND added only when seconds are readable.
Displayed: h=11 m=45
